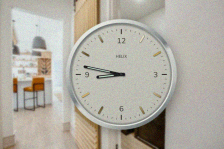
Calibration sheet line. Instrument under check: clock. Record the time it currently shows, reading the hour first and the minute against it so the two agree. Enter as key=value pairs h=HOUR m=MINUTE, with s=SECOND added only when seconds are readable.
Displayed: h=8 m=47
